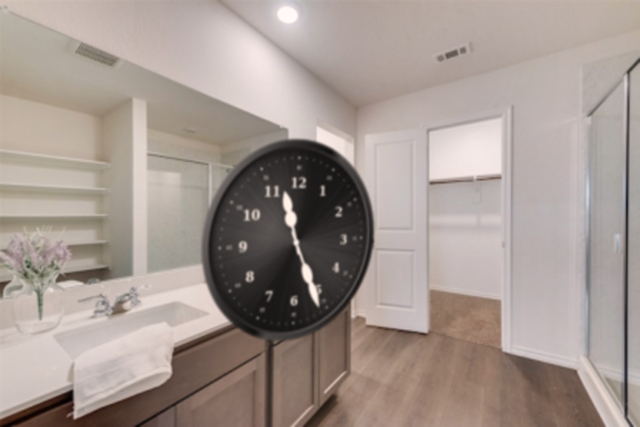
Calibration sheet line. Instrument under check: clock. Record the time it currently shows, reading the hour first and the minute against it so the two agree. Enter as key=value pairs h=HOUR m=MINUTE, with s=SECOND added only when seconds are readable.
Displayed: h=11 m=26
